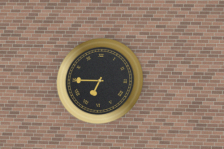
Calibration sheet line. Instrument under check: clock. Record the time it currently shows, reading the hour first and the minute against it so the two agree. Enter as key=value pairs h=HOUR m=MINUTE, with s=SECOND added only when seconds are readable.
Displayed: h=6 m=45
